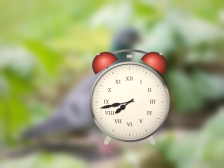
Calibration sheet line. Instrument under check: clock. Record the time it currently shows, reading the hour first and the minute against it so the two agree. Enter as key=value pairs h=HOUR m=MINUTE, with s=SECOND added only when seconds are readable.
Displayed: h=7 m=43
